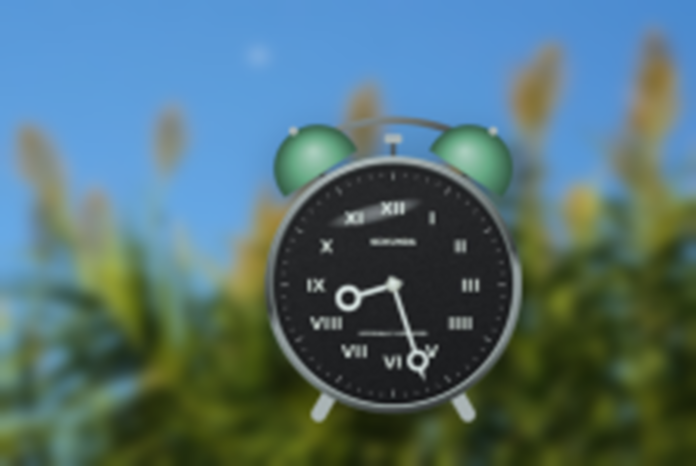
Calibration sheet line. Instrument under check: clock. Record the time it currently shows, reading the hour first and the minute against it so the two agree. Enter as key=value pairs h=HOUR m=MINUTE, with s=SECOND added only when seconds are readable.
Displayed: h=8 m=27
